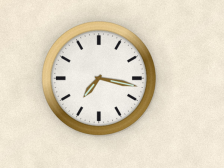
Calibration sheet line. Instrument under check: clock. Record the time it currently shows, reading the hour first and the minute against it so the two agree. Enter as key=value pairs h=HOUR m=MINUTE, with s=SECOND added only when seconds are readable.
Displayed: h=7 m=17
